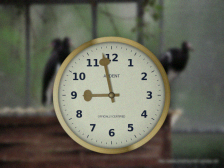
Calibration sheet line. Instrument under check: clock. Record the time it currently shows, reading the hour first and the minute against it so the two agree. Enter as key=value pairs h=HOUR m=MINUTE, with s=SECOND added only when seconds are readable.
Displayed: h=8 m=58
